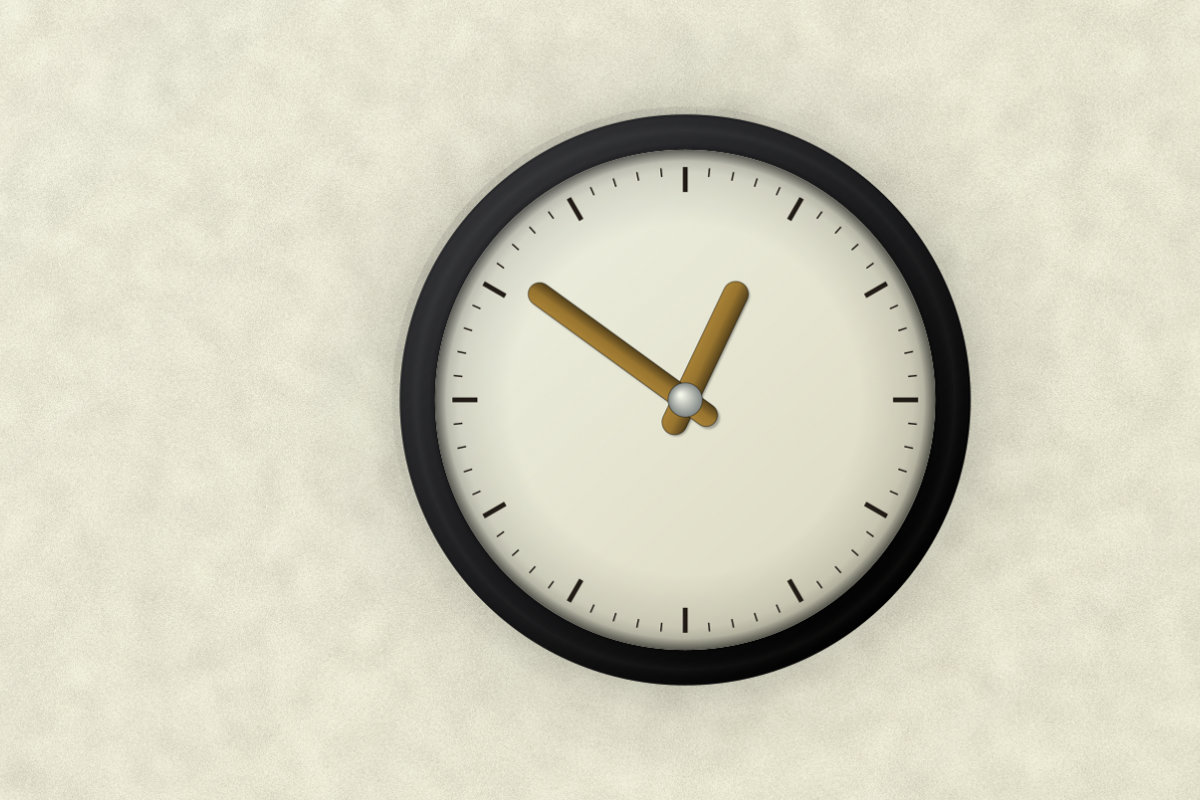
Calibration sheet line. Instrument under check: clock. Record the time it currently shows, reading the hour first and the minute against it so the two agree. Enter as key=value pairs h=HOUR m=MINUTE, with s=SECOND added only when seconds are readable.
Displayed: h=12 m=51
